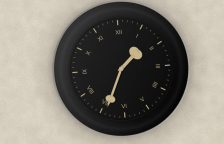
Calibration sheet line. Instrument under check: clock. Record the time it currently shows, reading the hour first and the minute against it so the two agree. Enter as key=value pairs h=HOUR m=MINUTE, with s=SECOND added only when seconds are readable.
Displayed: h=1 m=34
